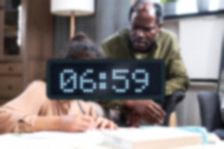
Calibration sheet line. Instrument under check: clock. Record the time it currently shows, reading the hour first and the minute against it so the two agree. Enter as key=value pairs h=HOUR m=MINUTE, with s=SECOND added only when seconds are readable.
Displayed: h=6 m=59
